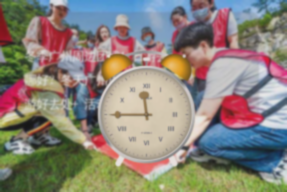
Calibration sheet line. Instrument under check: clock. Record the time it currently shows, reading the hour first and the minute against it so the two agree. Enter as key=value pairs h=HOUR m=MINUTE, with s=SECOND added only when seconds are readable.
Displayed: h=11 m=45
